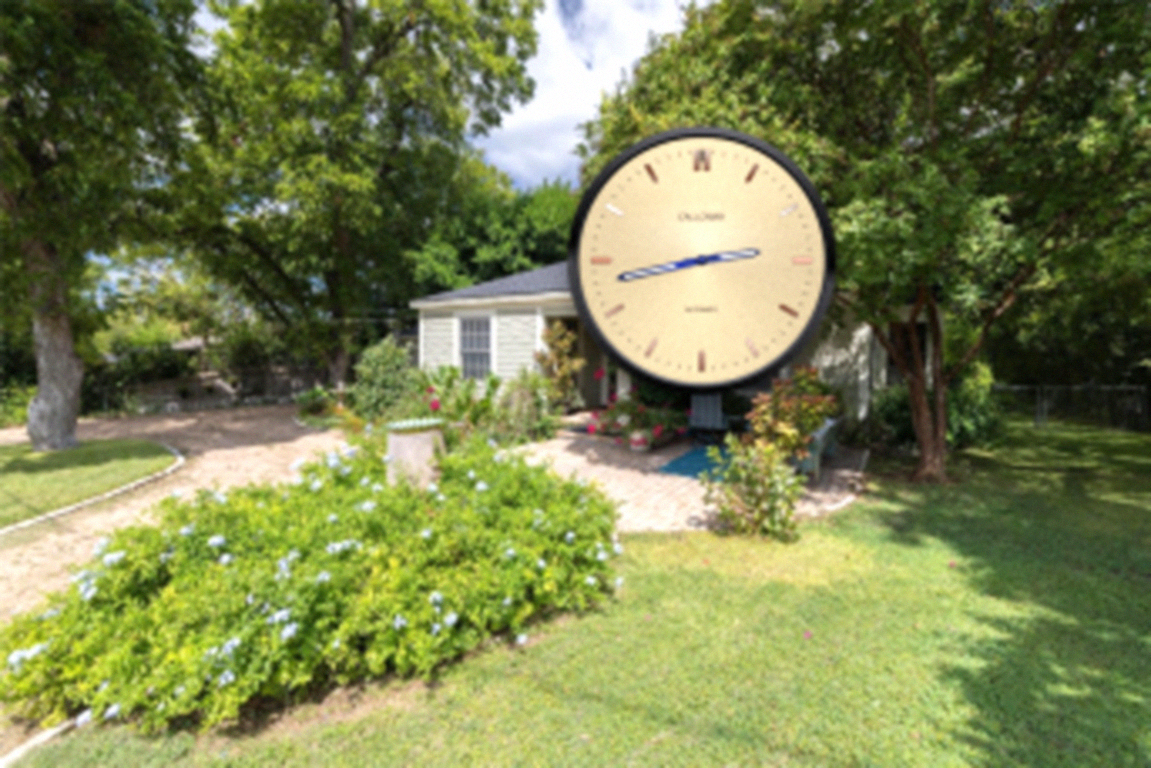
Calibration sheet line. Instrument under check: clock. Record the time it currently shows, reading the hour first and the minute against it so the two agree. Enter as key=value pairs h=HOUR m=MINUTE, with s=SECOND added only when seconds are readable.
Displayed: h=2 m=43
